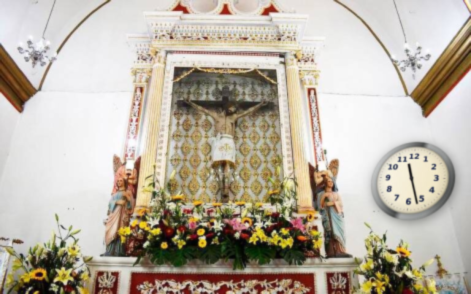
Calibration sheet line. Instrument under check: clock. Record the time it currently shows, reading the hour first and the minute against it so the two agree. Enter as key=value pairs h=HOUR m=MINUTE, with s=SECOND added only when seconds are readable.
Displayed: h=11 m=27
